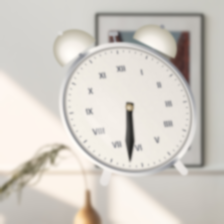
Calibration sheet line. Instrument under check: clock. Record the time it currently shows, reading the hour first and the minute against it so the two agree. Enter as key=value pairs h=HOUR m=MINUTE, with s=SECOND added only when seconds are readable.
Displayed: h=6 m=32
